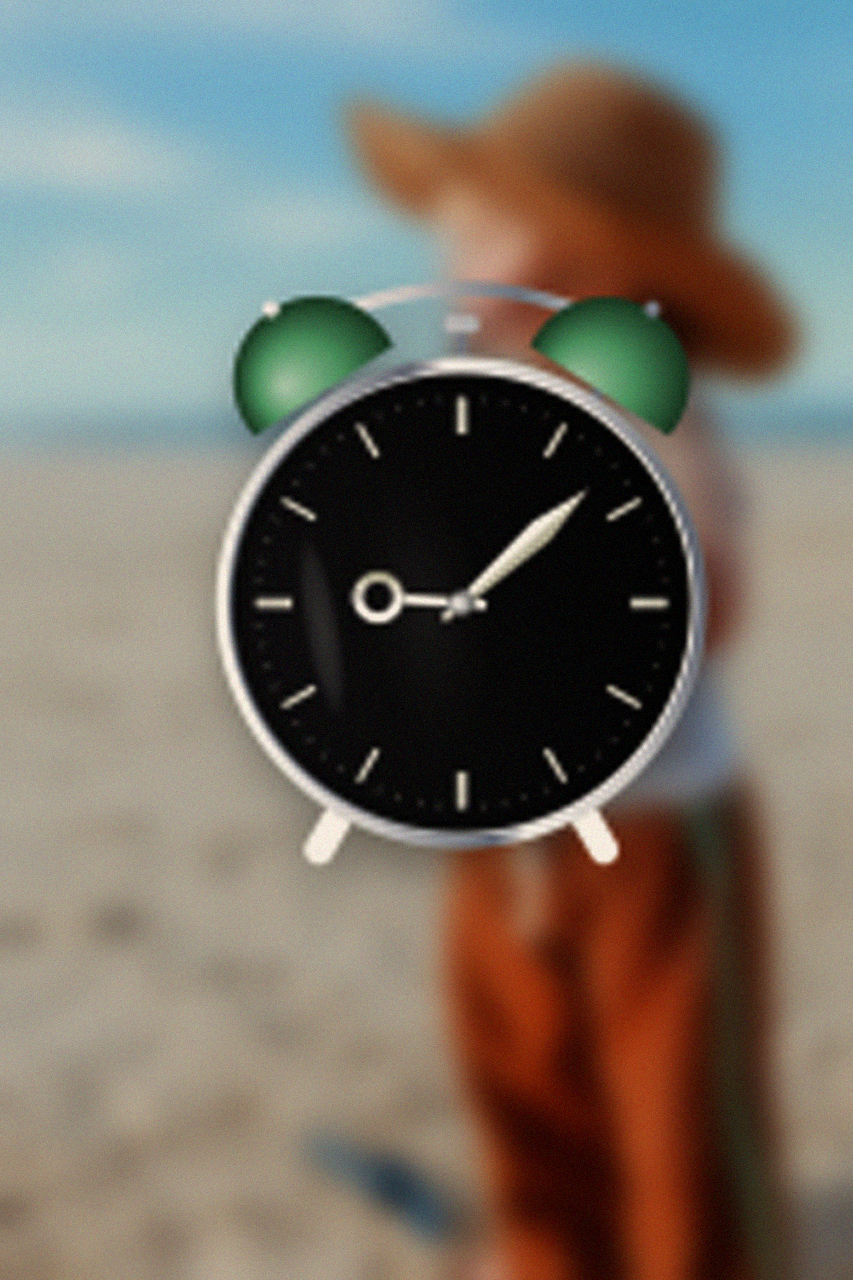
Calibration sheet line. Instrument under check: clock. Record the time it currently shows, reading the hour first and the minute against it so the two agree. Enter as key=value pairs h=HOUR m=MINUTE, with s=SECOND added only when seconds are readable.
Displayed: h=9 m=8
